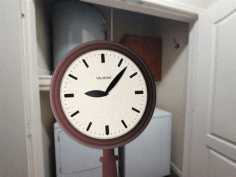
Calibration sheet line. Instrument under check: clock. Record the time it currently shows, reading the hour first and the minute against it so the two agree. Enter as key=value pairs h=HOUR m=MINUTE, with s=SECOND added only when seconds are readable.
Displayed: h=9 m=7
